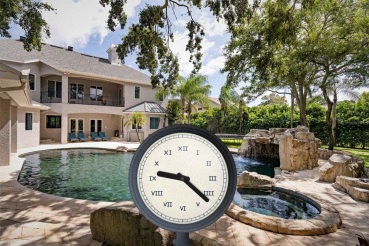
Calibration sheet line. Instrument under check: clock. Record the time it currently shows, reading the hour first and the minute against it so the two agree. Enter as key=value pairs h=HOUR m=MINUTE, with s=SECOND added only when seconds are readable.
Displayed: h=9 m=22
